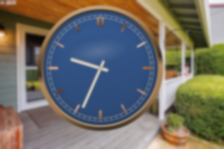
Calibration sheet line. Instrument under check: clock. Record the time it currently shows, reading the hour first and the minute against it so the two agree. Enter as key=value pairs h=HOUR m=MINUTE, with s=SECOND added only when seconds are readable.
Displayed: h=9 m=34
